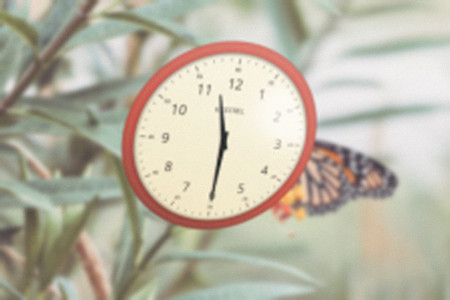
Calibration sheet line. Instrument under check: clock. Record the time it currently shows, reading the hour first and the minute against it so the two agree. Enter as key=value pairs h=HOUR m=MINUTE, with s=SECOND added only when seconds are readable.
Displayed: h=11 m=30
